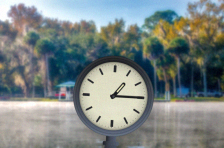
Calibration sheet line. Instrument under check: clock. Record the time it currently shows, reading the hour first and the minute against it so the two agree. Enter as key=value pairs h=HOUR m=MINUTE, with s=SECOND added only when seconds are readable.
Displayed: h=1 m=15
